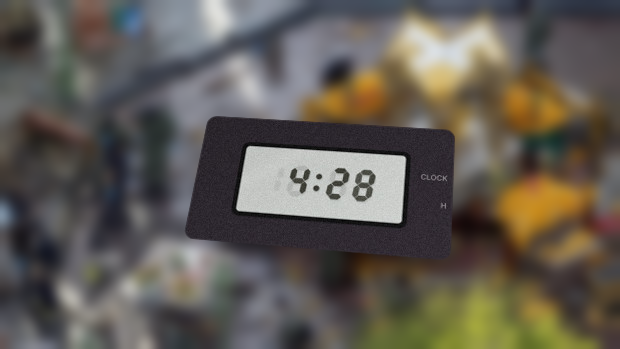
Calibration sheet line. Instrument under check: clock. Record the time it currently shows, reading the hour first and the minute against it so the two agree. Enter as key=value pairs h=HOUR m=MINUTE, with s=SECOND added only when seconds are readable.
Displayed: h=4 m=28
